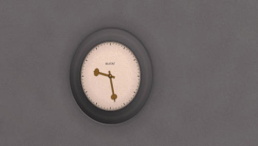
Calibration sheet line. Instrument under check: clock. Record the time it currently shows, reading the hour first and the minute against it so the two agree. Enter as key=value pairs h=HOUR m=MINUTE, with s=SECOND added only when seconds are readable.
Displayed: h=9 m=28
